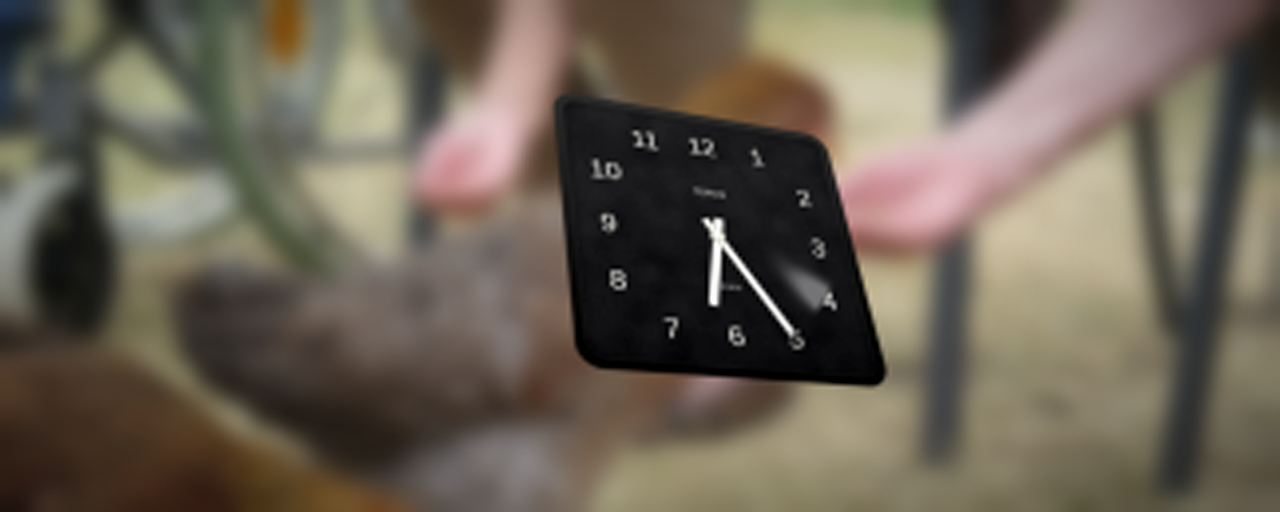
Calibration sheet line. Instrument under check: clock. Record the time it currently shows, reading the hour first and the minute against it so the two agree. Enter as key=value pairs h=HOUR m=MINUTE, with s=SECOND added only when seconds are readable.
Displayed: h=6 m=25
